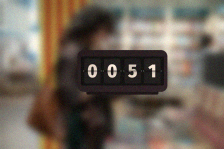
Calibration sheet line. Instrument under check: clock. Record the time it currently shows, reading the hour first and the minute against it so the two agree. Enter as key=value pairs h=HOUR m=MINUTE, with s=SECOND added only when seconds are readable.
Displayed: h=0 m=51
